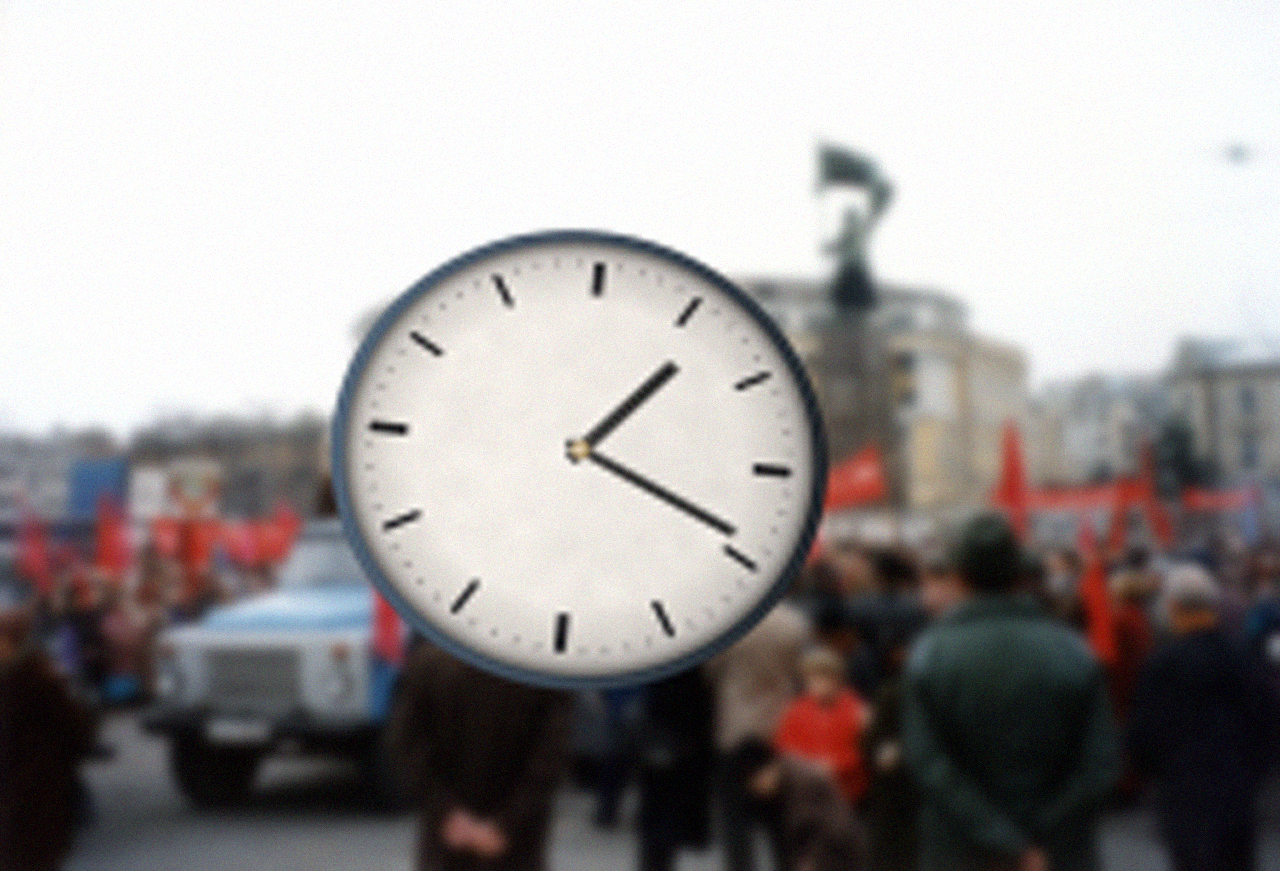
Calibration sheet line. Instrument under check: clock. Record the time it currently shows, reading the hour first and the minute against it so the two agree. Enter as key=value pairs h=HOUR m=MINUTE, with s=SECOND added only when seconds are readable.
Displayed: h=1 m=19
